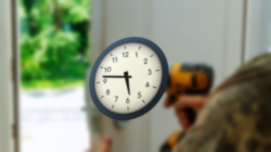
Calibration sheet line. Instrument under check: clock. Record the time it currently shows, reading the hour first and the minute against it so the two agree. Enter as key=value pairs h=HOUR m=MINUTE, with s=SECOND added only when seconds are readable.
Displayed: h=5 m=47
